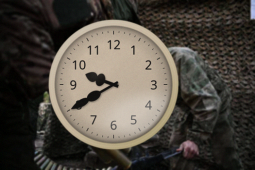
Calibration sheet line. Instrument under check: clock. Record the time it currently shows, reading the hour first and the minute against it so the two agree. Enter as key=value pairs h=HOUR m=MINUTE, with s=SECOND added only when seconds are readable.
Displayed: h=9 m=40
